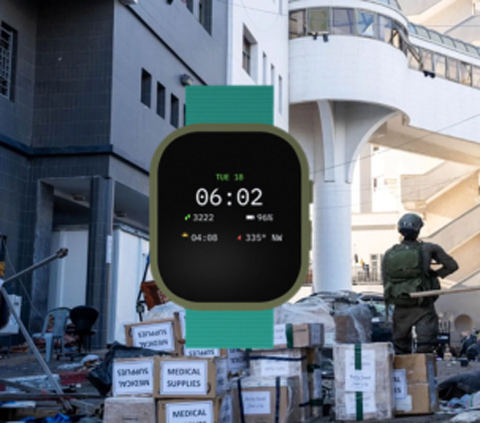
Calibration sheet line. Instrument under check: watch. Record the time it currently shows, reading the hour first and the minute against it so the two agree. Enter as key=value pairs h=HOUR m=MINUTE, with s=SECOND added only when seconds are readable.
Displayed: h=6 m=2
